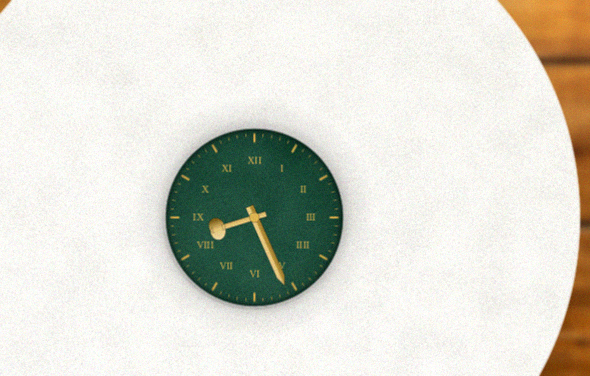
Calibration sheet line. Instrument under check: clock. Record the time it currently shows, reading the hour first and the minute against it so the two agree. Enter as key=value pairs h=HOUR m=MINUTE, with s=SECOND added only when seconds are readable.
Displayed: h=8 m=26
